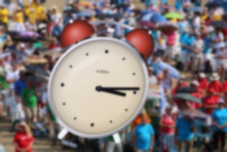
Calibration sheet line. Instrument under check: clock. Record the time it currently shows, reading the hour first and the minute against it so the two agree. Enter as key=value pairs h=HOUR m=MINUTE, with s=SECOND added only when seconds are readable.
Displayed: h=3 m=14
